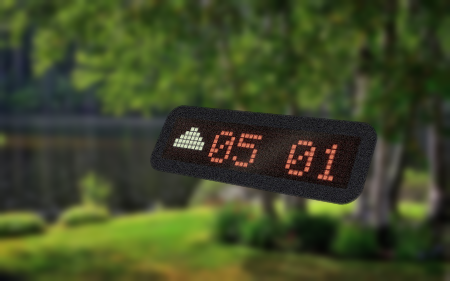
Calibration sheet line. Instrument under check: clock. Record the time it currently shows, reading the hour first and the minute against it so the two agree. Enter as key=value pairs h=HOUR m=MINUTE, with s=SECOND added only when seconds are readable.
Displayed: h=5 m=1
